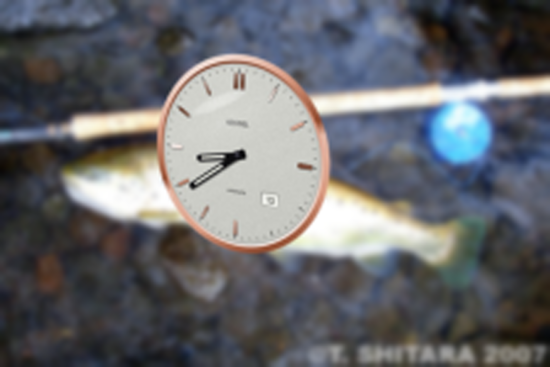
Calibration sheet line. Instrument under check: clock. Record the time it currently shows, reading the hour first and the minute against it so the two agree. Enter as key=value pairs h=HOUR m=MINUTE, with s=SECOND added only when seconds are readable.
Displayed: h=8 m=39
